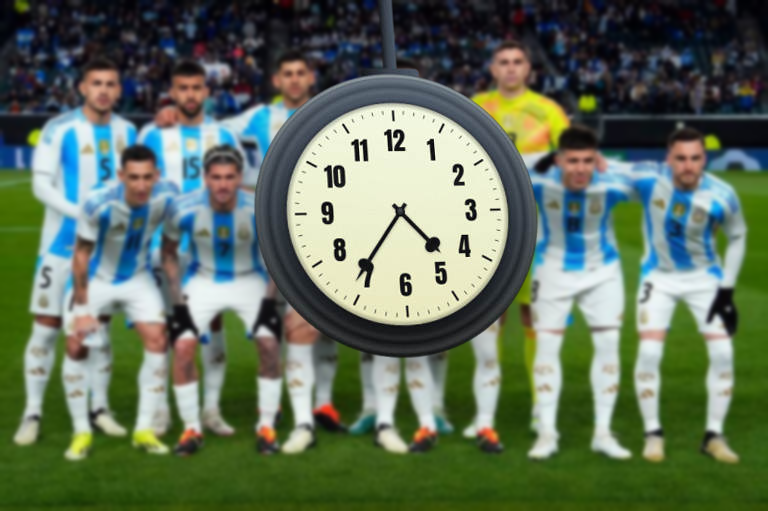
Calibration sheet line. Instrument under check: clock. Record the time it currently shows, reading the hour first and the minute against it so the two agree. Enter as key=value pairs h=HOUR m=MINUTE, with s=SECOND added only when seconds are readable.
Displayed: h=4 m=36
